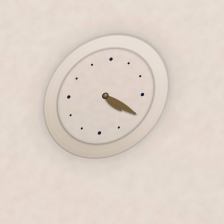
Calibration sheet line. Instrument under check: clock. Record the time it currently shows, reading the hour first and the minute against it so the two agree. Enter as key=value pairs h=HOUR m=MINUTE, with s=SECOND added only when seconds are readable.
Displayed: h=4 m=20
